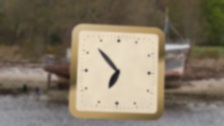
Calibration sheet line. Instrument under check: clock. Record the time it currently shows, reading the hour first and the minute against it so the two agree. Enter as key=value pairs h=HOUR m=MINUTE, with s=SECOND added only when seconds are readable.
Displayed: h=6 m=53
